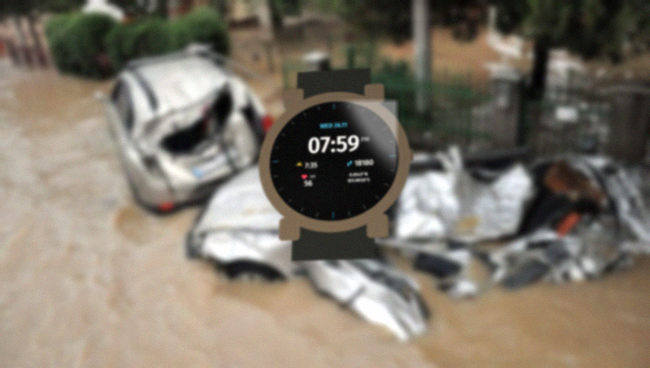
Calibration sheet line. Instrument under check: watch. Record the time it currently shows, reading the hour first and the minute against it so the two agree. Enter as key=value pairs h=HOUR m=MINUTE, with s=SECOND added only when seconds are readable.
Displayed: h=7 m=59
